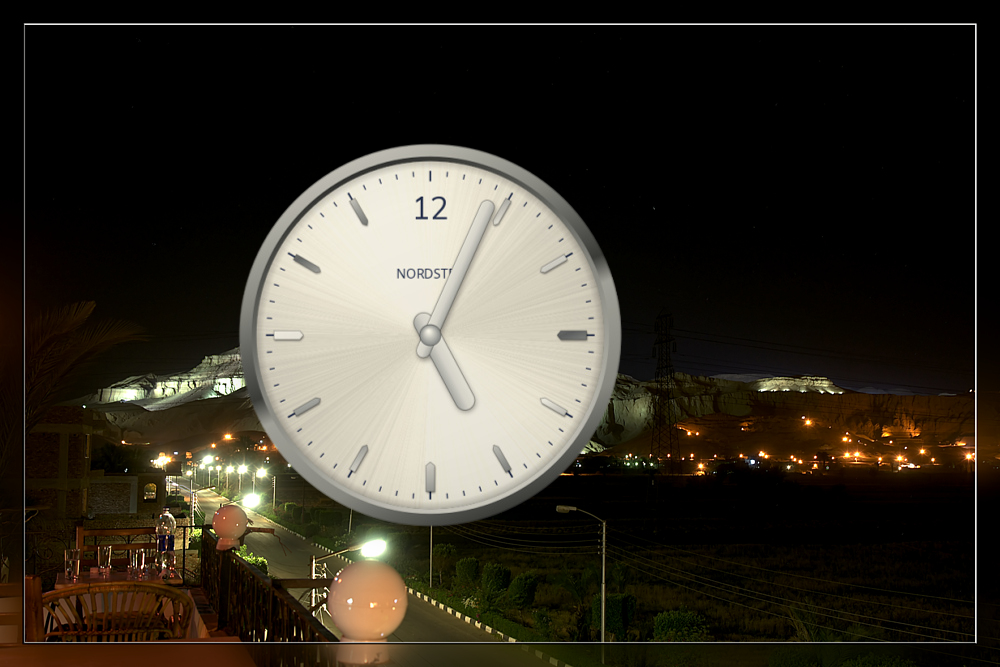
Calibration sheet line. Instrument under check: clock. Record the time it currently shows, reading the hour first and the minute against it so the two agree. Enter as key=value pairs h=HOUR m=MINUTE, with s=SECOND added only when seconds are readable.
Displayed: h=5 m=4
